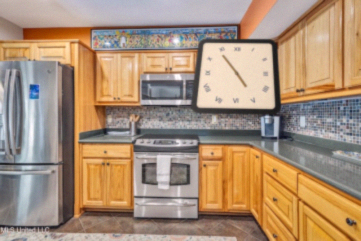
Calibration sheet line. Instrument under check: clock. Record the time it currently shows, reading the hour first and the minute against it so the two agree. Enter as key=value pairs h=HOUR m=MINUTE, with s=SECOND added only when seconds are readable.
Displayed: h=4 m=54
